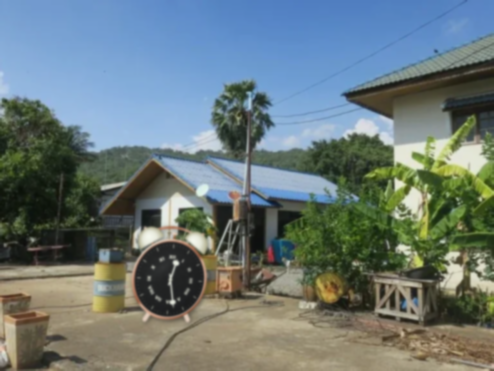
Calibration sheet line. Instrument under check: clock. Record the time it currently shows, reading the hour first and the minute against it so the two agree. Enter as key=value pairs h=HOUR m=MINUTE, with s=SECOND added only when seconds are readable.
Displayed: h=12 m=28
